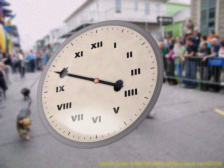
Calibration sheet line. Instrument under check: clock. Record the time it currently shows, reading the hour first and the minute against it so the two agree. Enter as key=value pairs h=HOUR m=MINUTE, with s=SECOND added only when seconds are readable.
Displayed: h=3 m=49
